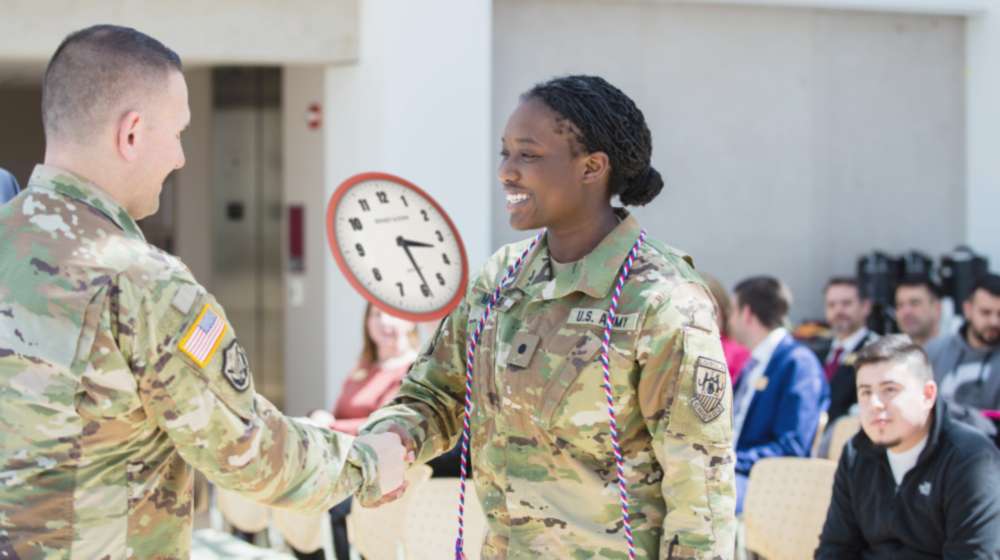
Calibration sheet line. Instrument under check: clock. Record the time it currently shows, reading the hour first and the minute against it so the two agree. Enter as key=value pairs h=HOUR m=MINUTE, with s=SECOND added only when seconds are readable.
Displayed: h=3 m=29
